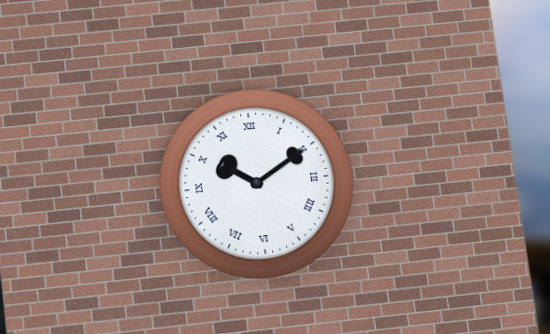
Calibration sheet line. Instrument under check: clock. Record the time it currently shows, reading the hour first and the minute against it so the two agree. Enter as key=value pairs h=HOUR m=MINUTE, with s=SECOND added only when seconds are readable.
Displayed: h=10 m=10
